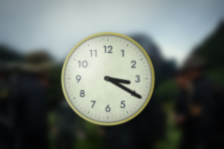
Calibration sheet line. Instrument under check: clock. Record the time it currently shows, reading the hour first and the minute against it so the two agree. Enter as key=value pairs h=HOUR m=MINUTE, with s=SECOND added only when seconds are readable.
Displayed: h=3 m=20
